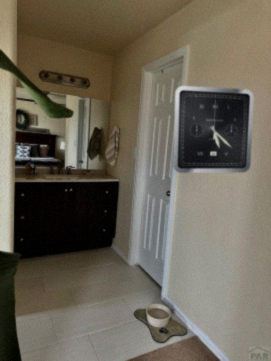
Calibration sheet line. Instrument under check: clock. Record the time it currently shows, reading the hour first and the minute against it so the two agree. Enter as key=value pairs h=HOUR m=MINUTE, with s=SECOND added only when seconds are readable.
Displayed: h=5 m=22
